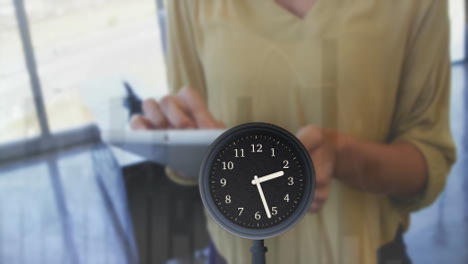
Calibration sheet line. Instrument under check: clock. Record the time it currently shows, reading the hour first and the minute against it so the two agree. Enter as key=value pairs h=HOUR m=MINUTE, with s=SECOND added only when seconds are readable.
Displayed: h=2 m=27
